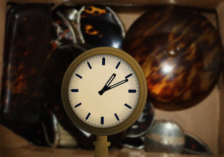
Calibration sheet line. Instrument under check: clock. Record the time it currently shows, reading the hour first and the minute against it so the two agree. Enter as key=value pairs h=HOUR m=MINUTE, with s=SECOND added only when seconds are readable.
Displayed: h=1 m=11
